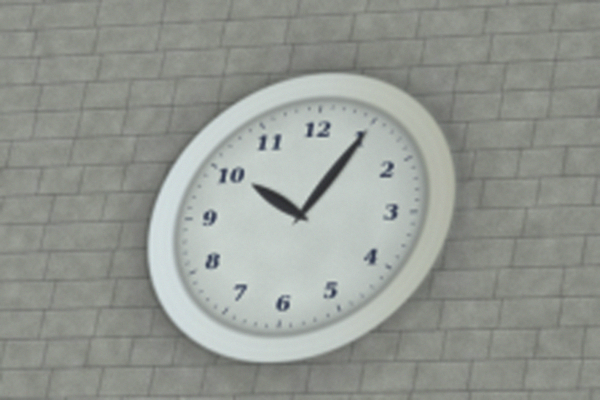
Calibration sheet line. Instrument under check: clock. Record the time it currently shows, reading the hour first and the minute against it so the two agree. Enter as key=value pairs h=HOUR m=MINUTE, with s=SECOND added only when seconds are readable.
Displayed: h=10 m=5
